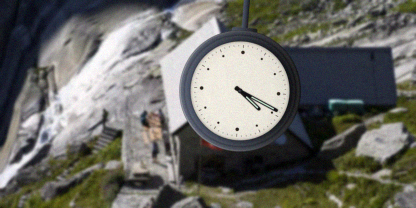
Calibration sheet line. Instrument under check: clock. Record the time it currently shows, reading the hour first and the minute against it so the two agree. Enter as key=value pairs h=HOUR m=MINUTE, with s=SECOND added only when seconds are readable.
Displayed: h=4 m=19
